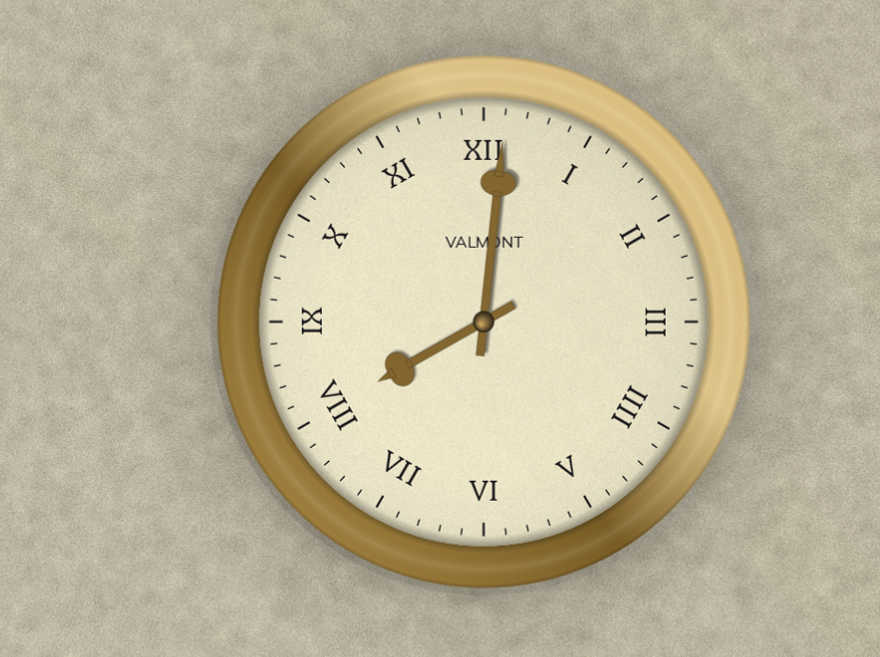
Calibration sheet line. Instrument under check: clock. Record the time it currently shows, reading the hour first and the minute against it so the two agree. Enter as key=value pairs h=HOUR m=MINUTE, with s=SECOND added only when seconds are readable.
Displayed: h=8 m=1
